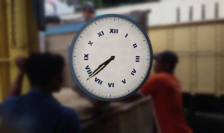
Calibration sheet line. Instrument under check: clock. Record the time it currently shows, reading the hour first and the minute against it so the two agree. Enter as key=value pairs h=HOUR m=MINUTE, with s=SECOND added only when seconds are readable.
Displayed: h=7 m=38
